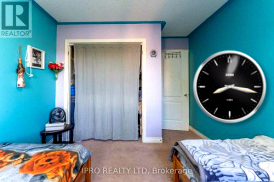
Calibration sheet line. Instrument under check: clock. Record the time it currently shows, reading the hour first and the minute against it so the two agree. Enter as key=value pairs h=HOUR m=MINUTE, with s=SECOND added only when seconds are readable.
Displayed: h=8 m=17
